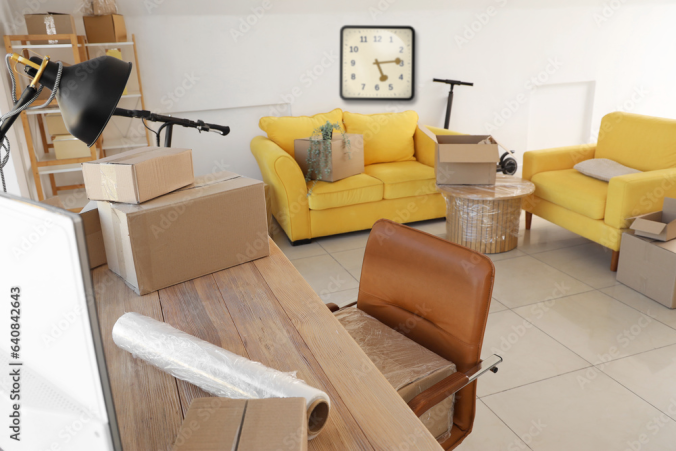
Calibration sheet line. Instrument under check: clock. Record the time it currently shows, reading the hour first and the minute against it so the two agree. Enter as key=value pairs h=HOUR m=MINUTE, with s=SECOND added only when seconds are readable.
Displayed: h=5 m=14
